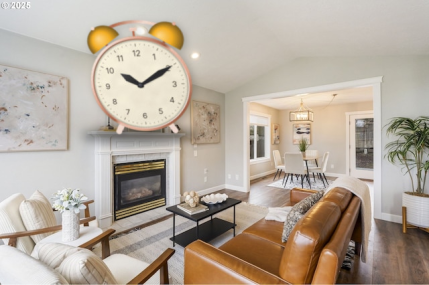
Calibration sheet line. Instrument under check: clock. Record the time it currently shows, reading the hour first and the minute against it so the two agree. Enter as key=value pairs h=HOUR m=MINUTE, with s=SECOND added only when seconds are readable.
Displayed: h=10 m=10
